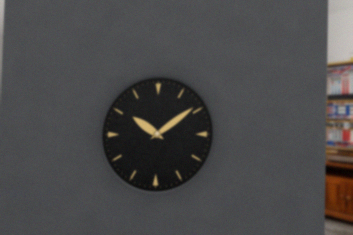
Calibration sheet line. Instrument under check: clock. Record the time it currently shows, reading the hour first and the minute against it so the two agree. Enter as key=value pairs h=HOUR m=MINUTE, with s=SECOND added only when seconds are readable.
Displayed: h=10 m=9
